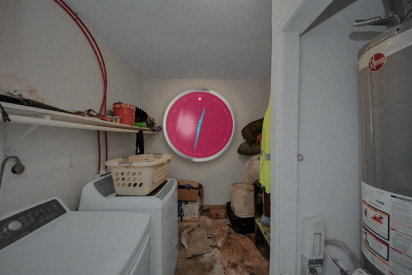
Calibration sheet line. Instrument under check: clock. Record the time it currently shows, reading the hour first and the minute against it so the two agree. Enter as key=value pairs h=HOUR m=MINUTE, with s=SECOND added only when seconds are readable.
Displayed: h=12 m=32
